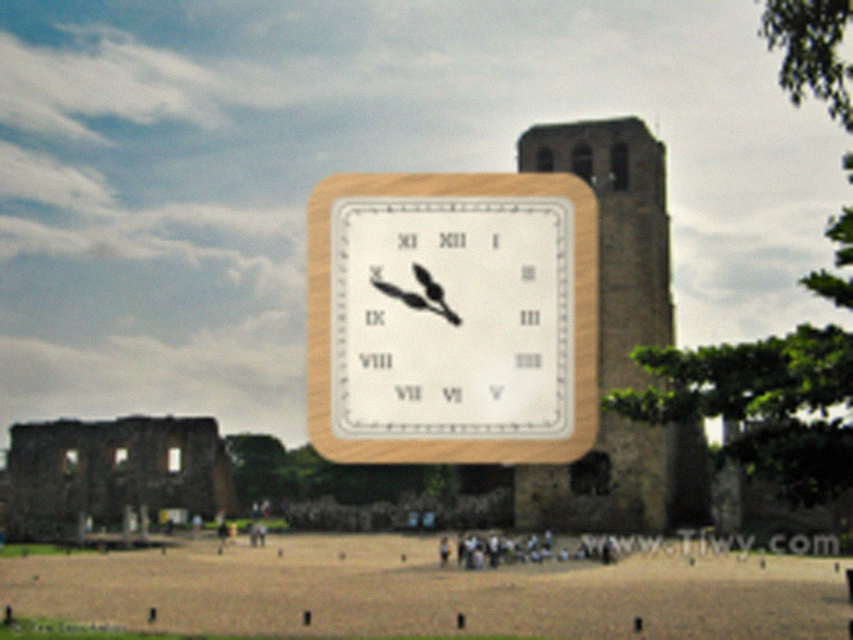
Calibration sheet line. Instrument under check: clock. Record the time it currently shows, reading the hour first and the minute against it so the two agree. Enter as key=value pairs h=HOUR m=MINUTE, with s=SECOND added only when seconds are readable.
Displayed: h=10 m=49
